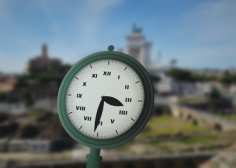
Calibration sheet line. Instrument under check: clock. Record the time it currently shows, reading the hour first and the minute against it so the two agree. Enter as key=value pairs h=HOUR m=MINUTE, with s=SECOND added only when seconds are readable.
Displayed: h=3 m=31
